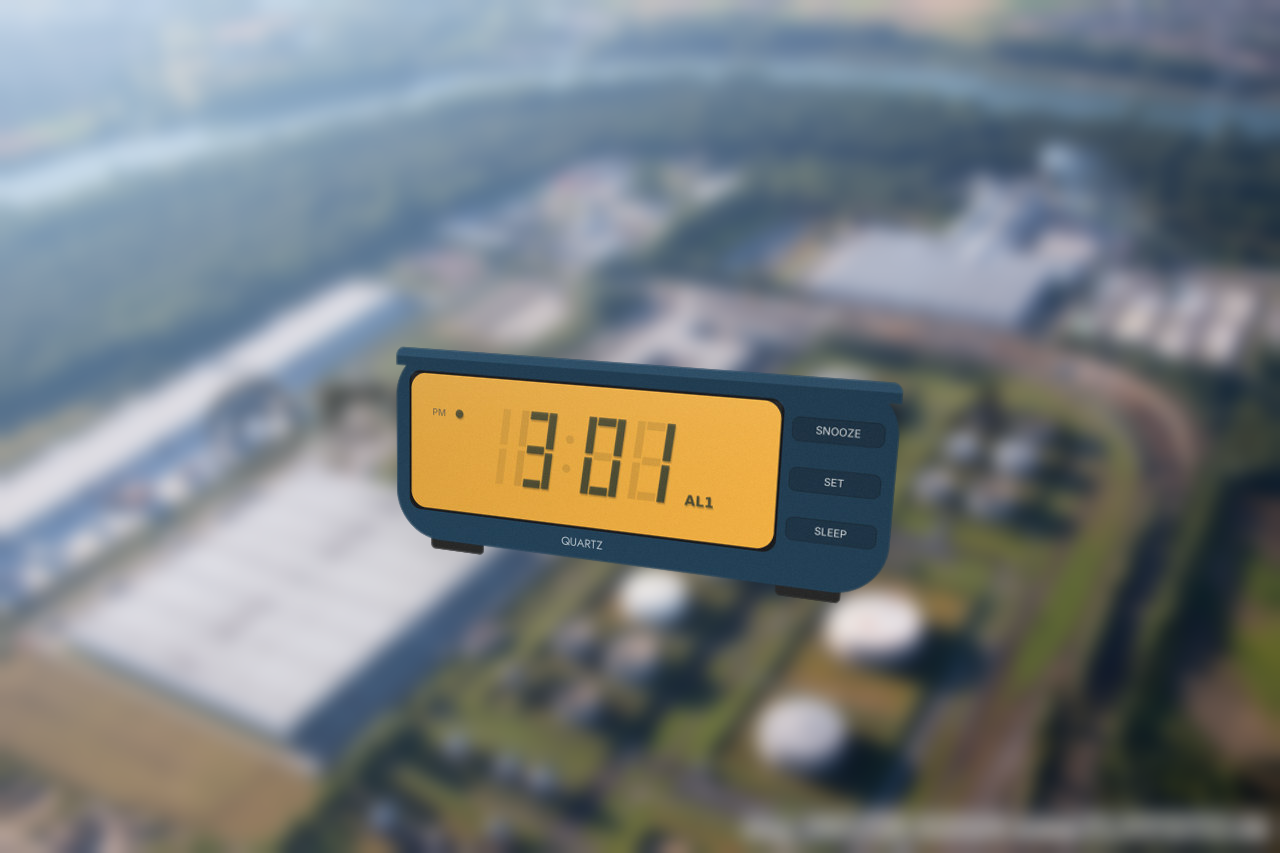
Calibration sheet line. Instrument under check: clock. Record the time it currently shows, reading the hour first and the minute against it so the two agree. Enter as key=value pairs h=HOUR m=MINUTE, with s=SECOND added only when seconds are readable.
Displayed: h=3 m=1
